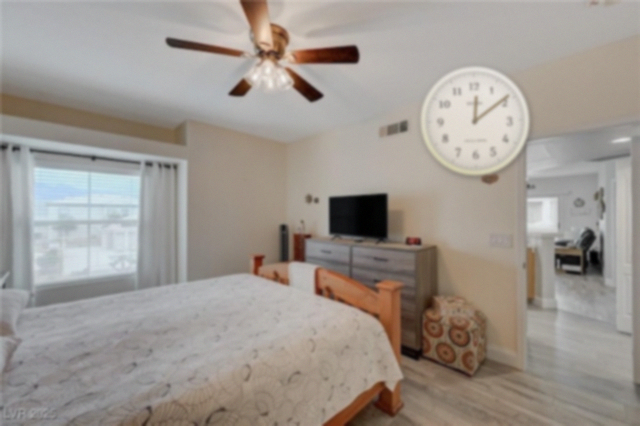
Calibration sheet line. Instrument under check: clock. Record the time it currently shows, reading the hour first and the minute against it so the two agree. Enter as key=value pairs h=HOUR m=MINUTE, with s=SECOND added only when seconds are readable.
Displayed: h=12 m=9
